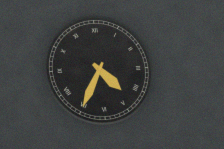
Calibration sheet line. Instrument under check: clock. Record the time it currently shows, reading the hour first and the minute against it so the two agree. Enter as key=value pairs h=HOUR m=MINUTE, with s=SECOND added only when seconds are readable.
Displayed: h=4 m=35
